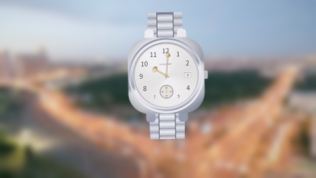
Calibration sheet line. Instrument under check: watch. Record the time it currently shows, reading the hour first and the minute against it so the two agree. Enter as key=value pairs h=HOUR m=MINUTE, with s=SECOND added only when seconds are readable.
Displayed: h=10 m=1
